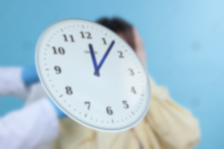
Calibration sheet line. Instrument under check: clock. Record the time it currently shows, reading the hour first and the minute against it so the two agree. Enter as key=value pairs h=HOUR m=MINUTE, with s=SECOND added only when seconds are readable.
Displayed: h=12 m=7
